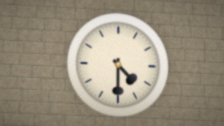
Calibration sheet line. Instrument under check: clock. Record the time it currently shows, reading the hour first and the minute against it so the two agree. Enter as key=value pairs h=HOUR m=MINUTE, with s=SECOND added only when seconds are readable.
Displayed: h=4 m=30
